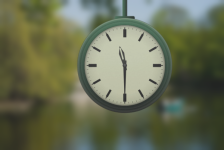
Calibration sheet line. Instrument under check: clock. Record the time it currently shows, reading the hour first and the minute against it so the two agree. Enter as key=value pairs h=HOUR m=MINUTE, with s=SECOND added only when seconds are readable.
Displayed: h=11 m=30
